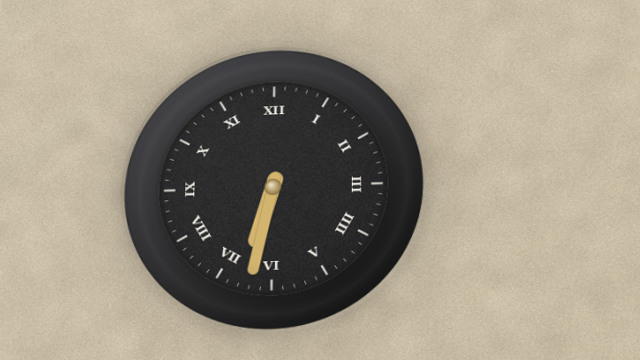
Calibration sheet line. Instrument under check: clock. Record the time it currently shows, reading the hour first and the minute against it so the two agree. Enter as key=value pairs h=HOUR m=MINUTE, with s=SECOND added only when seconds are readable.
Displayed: h=6 m=32
